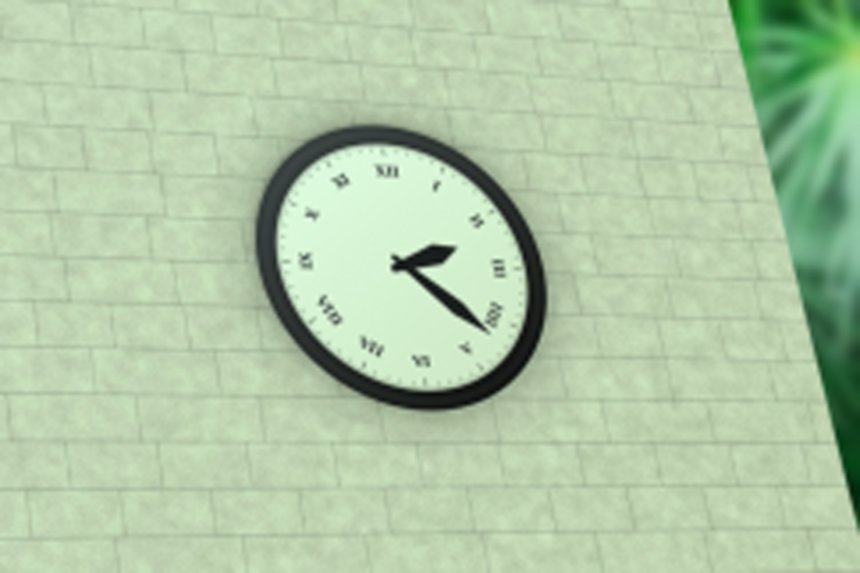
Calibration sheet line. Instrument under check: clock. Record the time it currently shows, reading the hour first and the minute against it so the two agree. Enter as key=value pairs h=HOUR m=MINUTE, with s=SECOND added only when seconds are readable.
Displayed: h=2 m=22
